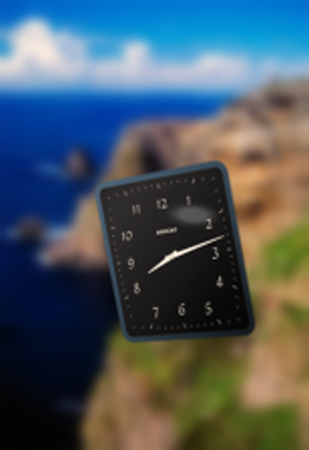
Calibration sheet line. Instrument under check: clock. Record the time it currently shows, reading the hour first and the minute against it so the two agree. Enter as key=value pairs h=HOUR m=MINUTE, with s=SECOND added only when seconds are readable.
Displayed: h=8 m=13
